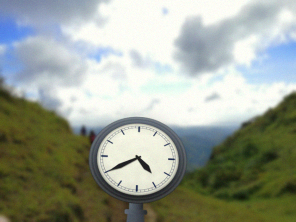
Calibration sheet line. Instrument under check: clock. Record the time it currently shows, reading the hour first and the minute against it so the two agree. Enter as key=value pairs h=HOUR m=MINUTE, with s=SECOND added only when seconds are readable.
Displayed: h=4 m=40
